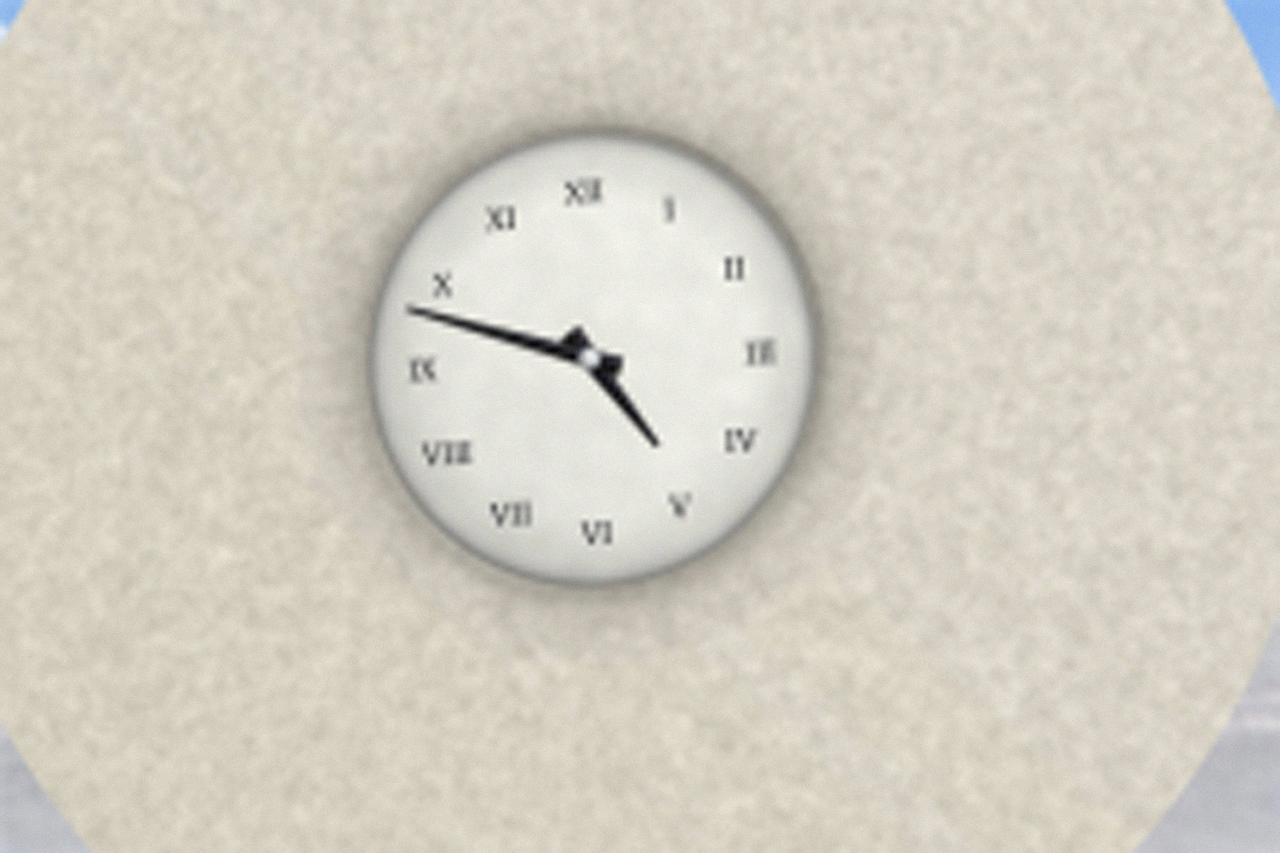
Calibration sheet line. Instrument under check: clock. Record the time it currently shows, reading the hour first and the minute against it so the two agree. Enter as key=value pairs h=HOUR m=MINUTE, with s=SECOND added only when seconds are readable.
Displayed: h=4 m=48
